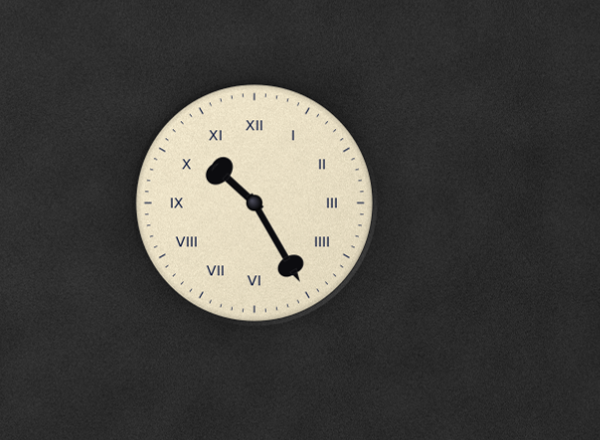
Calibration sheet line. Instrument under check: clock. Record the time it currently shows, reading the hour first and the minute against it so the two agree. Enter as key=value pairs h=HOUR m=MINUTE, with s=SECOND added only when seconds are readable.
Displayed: h=10 m=25
